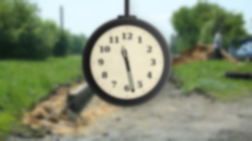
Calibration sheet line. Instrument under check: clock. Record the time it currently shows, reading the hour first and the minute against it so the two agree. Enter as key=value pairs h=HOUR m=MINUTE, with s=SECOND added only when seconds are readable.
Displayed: h=11 m=28
